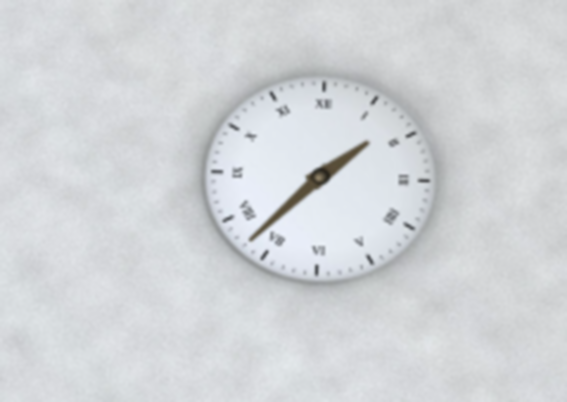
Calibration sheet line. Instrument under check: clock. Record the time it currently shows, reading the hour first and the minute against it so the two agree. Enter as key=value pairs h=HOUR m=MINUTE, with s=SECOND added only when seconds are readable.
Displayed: h=1 m=37
